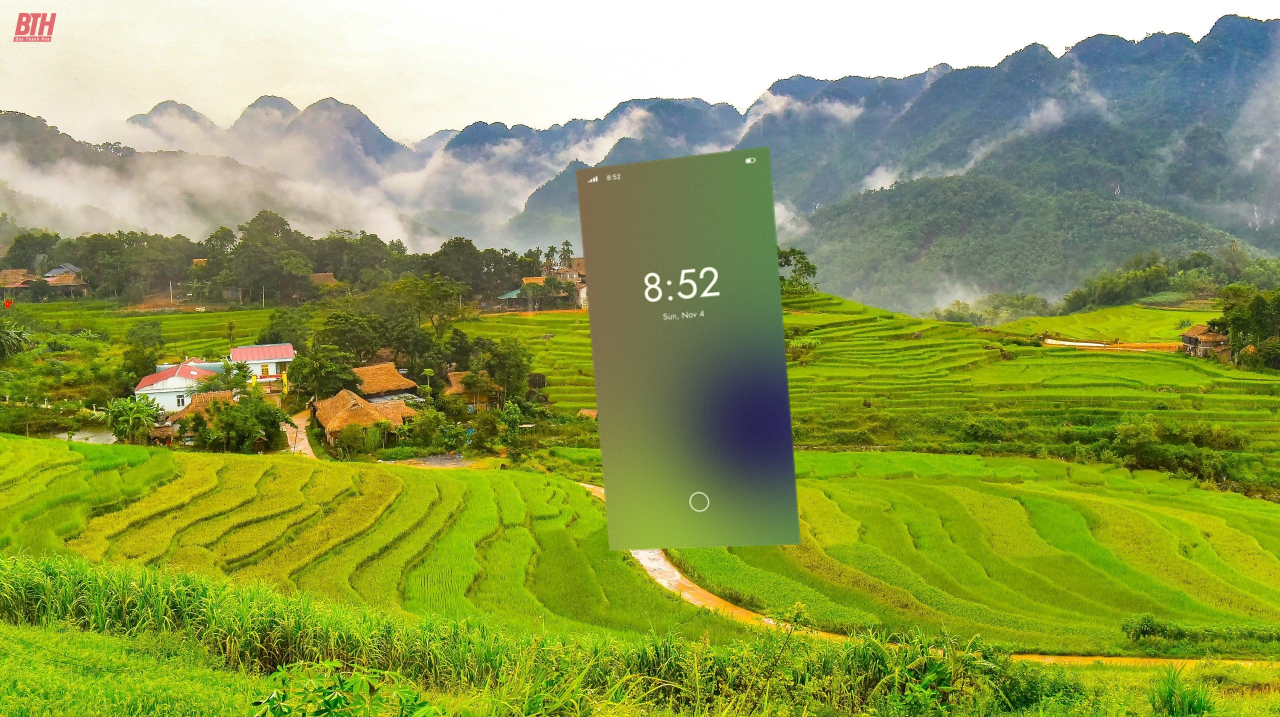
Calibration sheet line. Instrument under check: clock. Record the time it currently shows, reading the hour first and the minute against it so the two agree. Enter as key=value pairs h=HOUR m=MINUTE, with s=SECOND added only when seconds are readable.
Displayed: h=8 m=52
